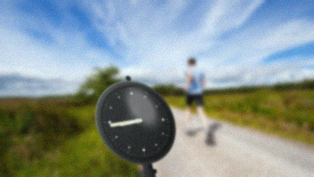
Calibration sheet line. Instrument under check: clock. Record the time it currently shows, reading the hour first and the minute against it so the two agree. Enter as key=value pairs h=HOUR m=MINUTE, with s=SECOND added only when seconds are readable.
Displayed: h=8 m=44
